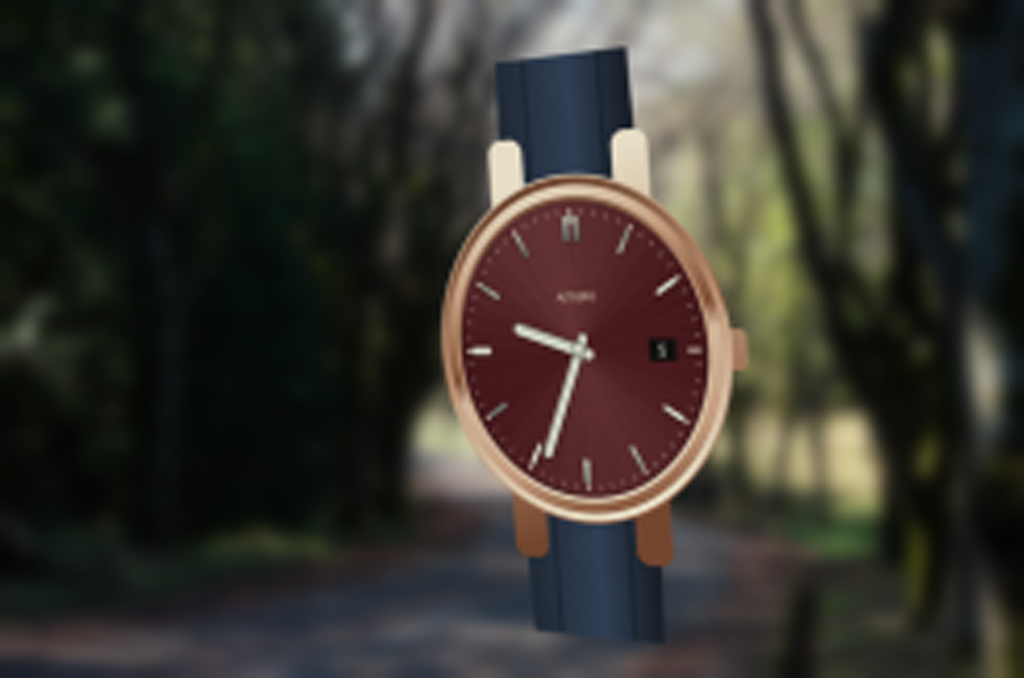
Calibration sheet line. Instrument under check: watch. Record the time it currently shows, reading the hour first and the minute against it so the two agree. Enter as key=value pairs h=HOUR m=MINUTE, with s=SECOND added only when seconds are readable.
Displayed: h=9 m=34
